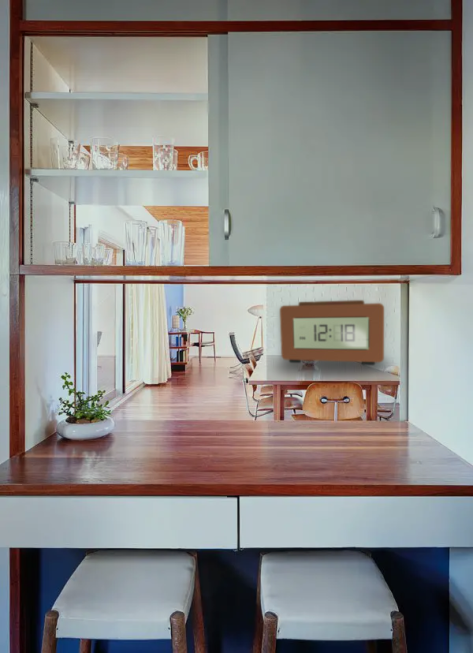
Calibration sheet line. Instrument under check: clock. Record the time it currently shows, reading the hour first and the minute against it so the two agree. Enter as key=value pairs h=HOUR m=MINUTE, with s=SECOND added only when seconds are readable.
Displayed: h=12 m=18
